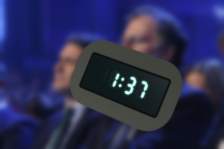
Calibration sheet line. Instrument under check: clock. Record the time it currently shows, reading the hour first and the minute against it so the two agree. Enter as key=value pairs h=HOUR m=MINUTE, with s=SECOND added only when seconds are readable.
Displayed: h=1 m=37
